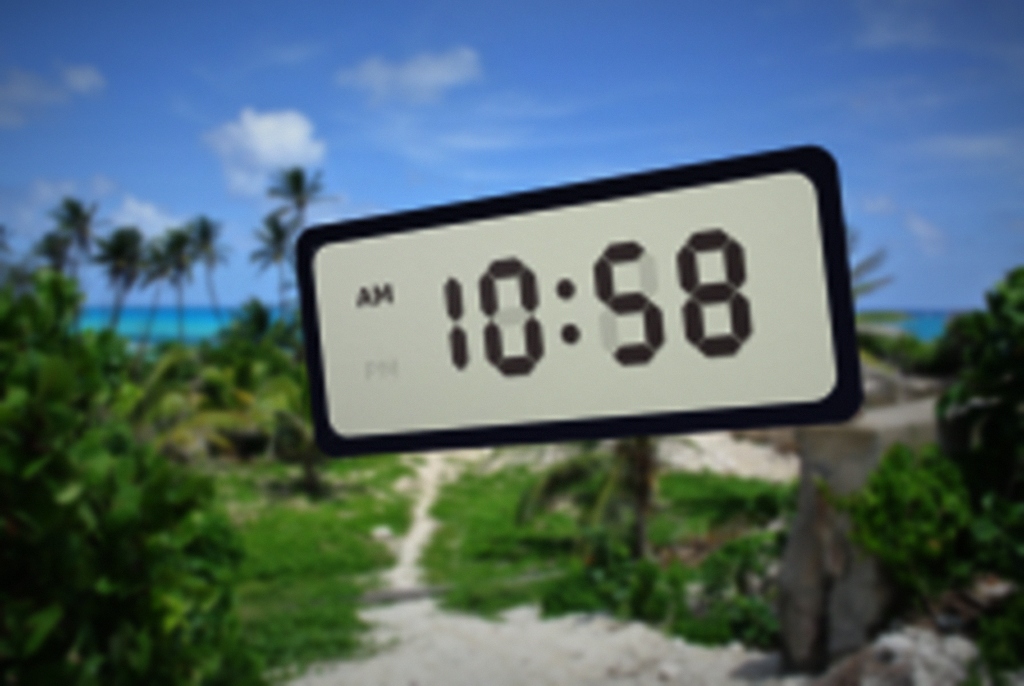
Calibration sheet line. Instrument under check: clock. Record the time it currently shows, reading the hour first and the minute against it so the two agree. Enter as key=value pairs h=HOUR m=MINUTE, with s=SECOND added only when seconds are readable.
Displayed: h=10 m=58
